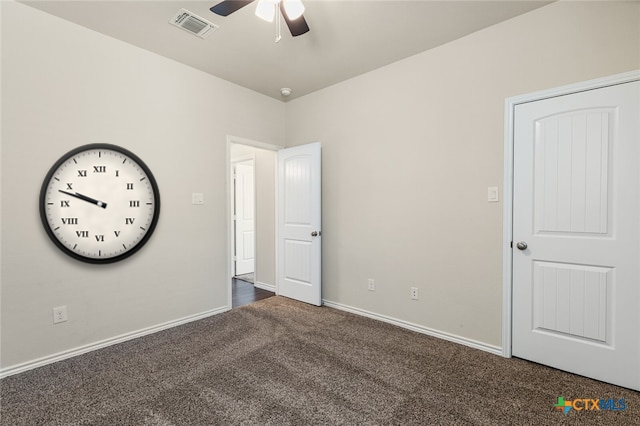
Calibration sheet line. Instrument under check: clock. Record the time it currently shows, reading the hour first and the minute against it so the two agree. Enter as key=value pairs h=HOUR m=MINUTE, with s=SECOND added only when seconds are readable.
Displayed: h=9 m=48
